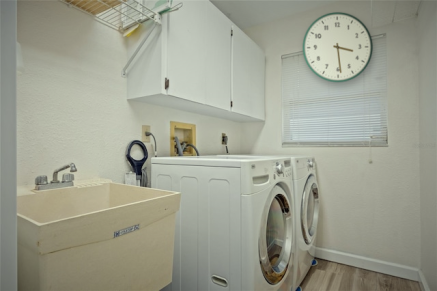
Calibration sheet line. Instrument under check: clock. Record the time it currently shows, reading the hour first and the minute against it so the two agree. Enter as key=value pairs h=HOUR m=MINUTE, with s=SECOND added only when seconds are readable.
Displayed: h=3 m=29
